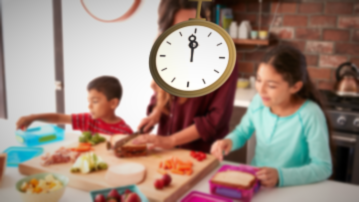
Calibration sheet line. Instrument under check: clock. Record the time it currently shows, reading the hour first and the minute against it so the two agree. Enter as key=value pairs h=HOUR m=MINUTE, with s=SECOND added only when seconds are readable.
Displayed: h=11 m=59
